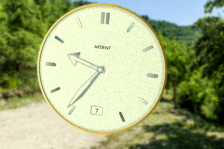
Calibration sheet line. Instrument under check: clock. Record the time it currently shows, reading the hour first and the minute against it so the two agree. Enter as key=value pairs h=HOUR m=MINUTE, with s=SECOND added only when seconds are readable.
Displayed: h=9 m=36
